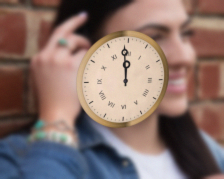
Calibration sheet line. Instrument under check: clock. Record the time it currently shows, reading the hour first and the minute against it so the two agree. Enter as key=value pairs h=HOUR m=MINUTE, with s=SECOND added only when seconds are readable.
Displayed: h=11 m=59
